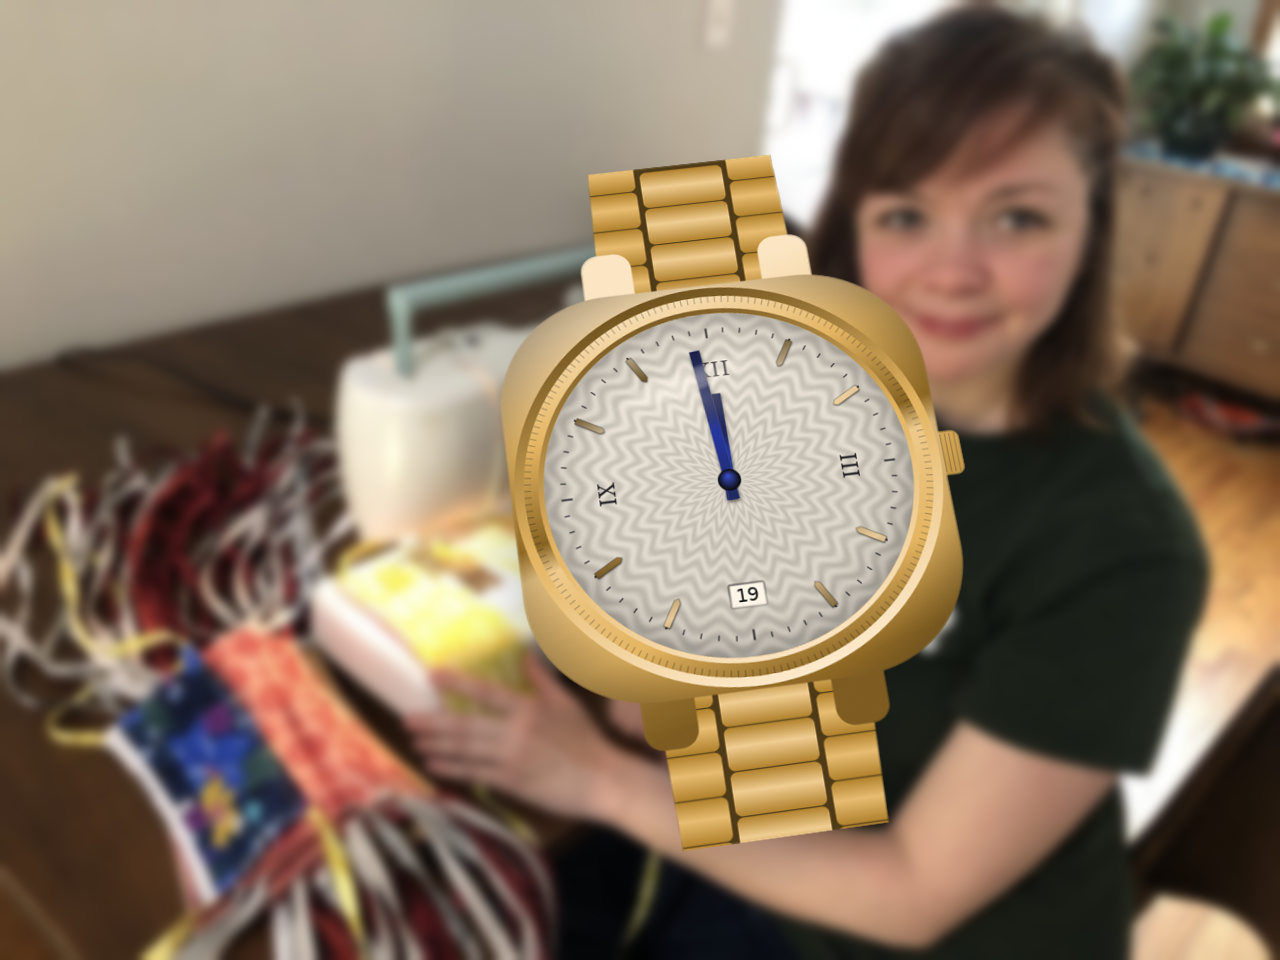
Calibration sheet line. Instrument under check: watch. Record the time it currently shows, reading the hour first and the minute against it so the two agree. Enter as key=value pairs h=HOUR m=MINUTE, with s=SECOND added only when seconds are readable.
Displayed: h=11 m=59
